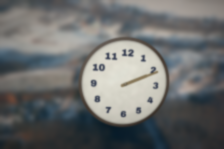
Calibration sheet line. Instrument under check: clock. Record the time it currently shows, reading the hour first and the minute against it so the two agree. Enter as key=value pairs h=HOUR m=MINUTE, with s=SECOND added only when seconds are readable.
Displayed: h=2 m=11
